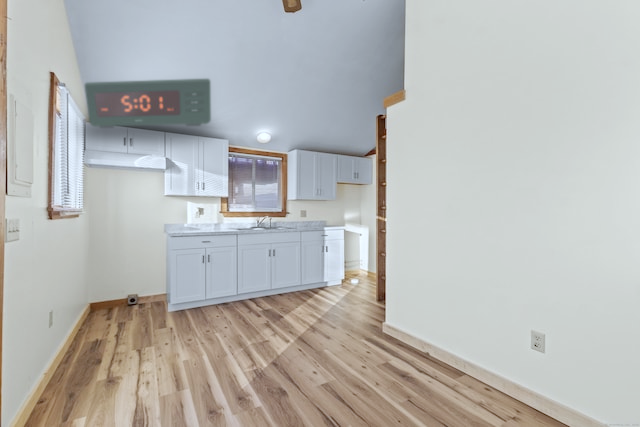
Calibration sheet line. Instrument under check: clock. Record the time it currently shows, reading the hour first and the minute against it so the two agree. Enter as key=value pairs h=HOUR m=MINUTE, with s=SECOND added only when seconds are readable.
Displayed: h=5 m=1
